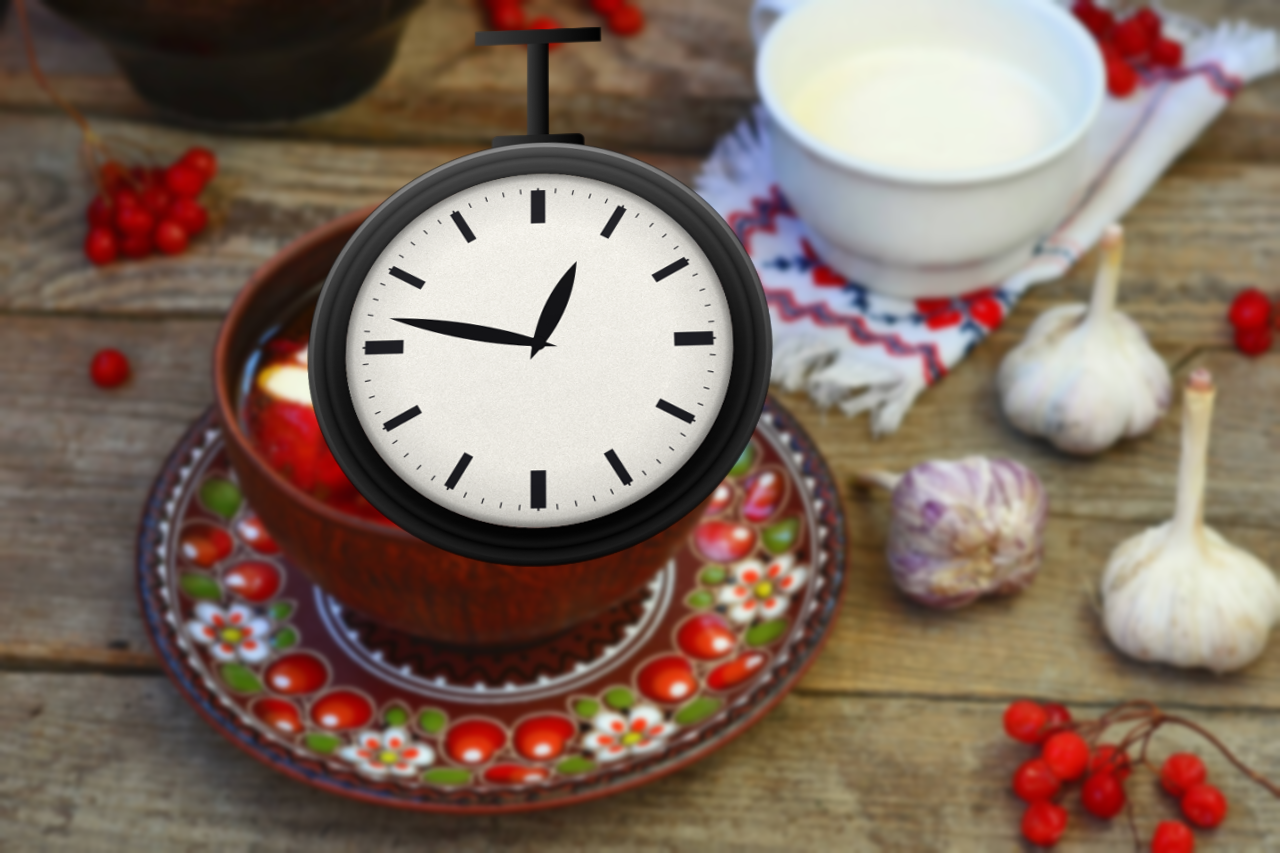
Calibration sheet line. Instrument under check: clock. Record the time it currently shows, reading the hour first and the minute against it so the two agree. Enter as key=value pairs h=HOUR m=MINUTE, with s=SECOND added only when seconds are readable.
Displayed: h=12 m=47
